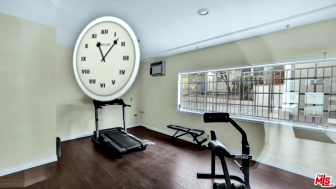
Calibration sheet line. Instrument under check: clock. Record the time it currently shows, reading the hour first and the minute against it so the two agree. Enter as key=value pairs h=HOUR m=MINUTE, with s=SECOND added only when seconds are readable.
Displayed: h=11 m=7
